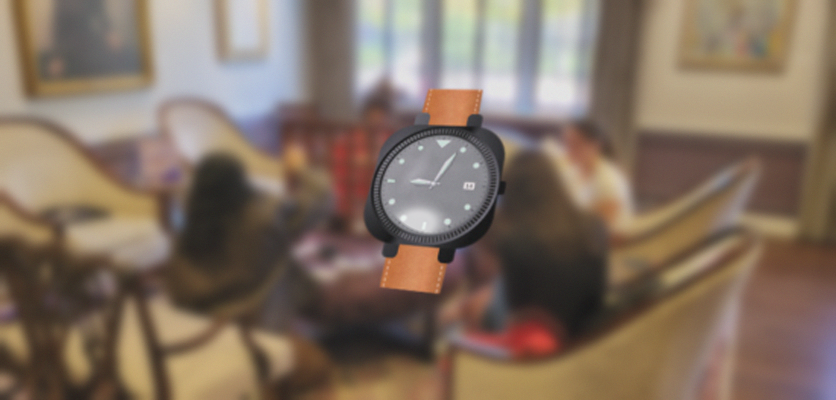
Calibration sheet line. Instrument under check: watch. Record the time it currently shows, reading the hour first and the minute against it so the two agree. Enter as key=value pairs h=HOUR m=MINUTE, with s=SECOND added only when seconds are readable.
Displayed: h=9 m=4
